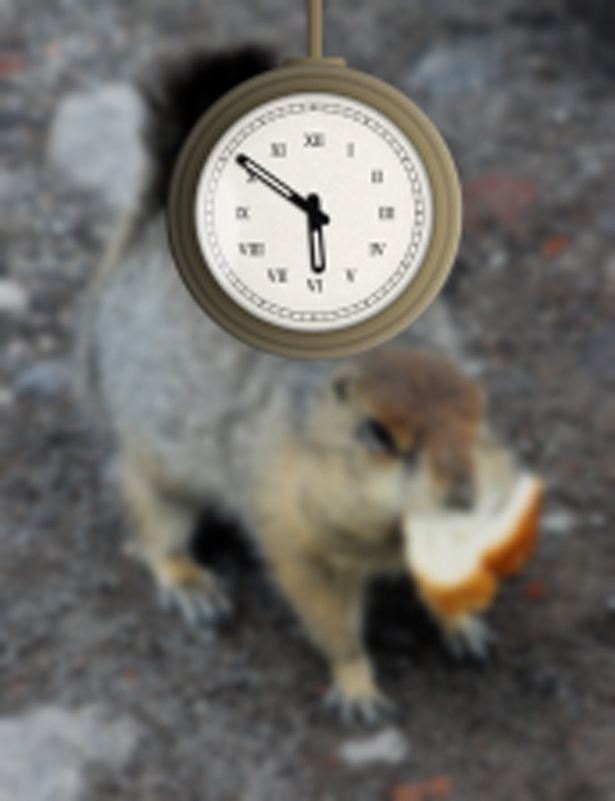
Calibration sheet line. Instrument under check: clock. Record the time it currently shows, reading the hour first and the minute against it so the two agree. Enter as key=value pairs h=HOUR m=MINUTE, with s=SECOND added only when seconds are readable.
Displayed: h=5 m=51
